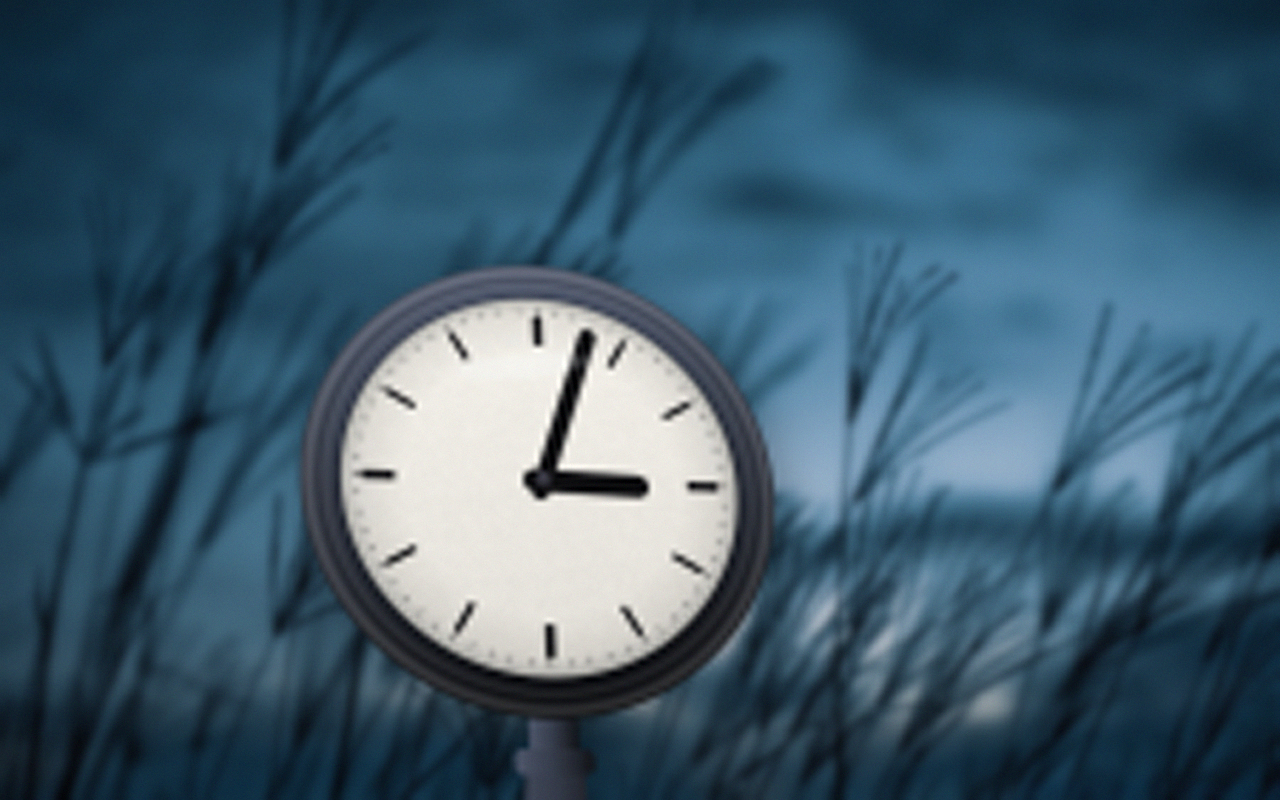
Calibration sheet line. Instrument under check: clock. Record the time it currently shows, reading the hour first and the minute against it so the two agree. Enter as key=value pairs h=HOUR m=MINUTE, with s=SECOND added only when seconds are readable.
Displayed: h=3 m=3
